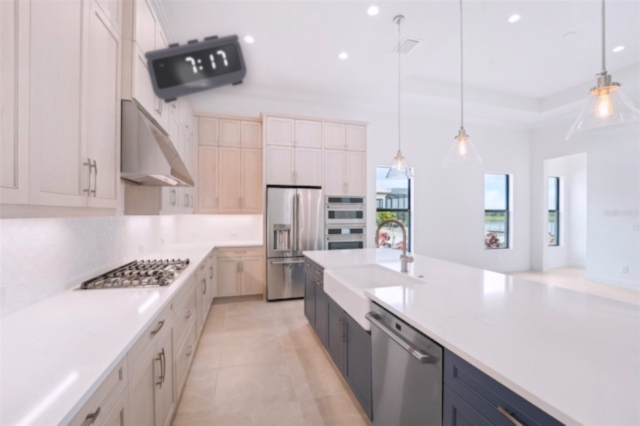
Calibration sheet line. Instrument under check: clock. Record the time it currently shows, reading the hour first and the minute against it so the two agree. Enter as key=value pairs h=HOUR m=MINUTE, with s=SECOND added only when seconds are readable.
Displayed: h=7 m=17
